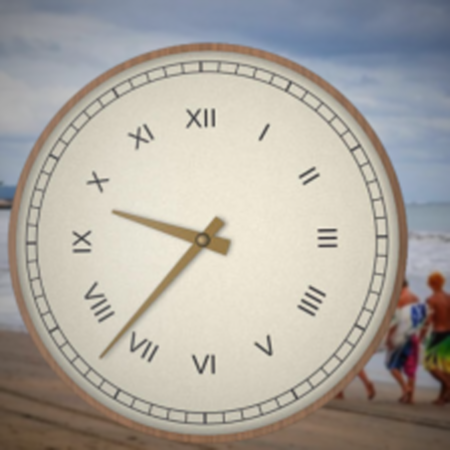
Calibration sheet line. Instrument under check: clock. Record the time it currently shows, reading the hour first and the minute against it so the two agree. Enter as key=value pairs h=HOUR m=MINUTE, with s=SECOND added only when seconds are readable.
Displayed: h=9 m=37
